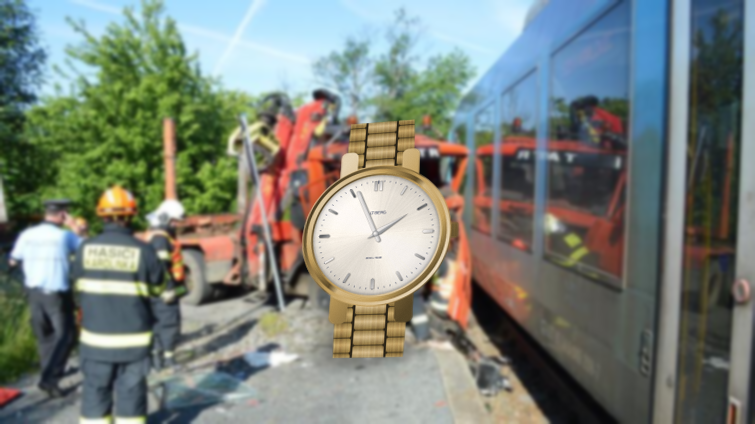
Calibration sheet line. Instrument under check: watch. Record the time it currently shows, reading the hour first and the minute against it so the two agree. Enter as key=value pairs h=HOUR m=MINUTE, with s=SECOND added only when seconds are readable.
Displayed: h=1 m=56
